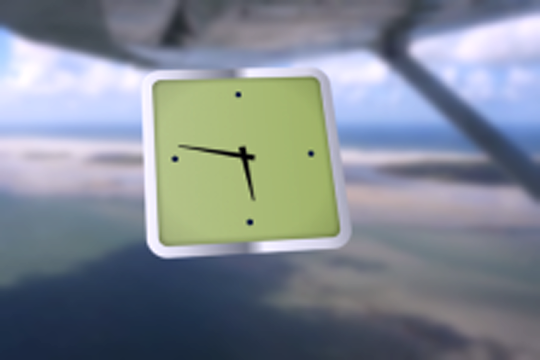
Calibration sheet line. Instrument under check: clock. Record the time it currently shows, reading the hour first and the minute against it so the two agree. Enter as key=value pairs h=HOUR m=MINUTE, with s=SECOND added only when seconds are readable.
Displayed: h=5 m=47
